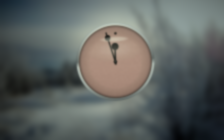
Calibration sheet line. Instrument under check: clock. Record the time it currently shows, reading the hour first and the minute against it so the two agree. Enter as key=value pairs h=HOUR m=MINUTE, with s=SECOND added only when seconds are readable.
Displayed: h=11 m=57
